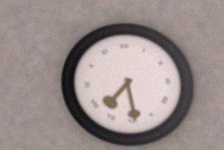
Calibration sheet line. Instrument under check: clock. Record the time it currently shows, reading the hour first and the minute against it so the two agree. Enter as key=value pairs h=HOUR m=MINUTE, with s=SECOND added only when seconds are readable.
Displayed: h=7 m=29
